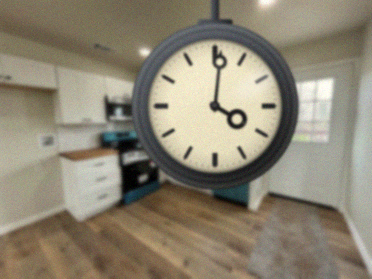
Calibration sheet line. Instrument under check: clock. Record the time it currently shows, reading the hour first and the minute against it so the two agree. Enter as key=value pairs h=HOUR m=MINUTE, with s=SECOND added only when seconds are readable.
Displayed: h=4 m=1
